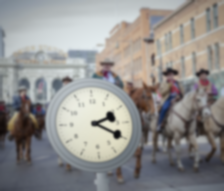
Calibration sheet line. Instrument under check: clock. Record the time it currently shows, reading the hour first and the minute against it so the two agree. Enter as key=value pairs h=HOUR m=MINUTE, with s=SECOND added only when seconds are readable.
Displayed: h=2 m=20
